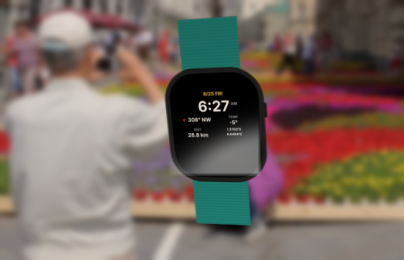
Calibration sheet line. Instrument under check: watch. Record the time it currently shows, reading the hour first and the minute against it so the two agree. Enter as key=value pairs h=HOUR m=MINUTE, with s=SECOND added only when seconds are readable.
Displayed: h=6 m=27
